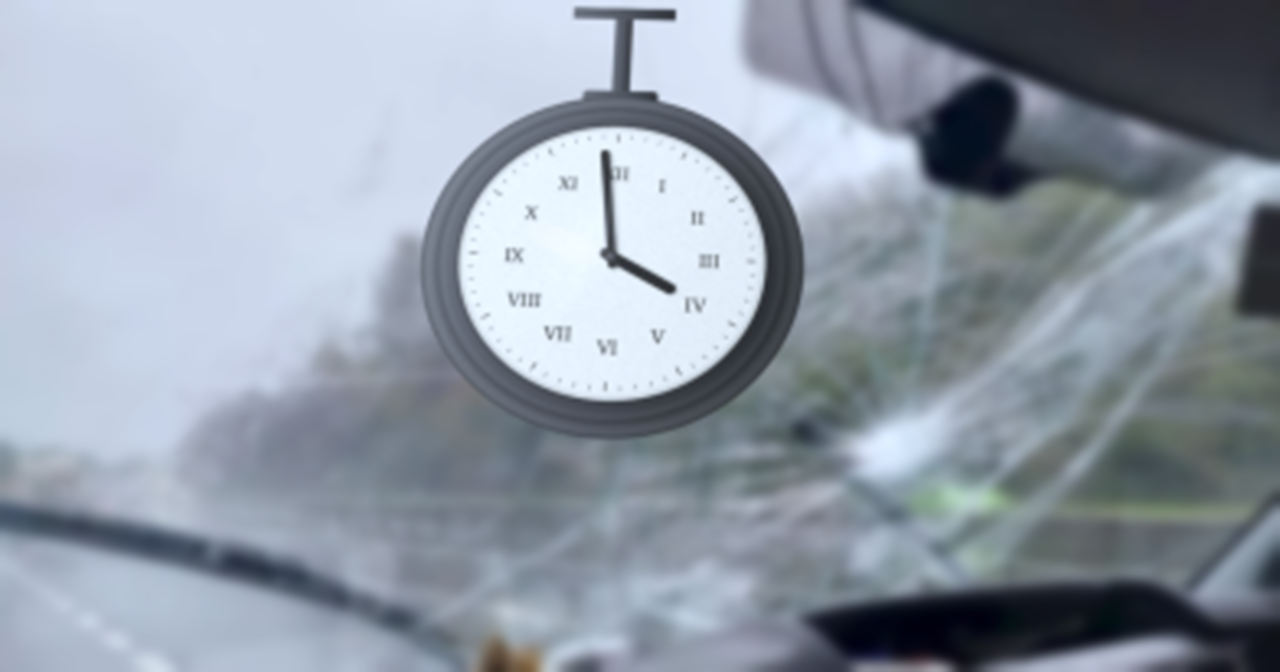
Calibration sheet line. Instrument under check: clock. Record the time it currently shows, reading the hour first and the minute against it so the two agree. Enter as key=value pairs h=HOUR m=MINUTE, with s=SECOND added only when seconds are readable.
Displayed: h=3 m=59
